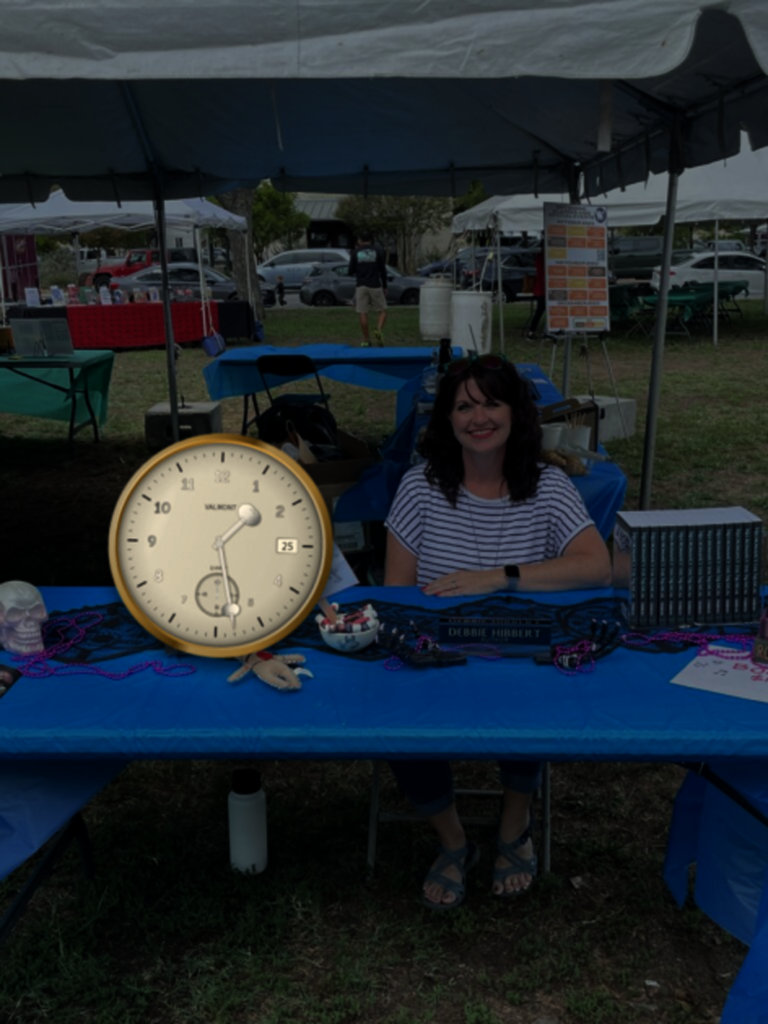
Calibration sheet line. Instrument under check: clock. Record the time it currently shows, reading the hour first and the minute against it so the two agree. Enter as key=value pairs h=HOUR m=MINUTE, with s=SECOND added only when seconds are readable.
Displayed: h=1 m=28
